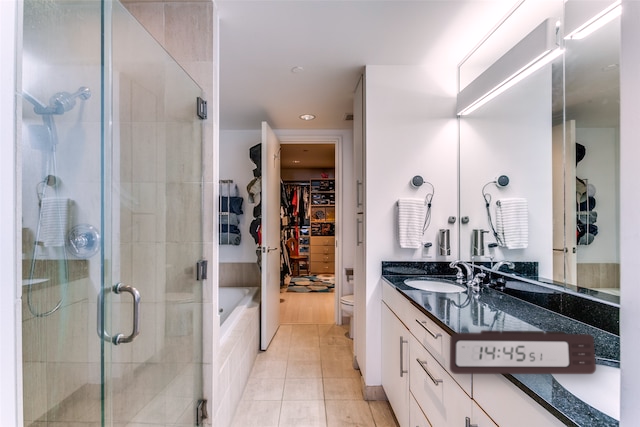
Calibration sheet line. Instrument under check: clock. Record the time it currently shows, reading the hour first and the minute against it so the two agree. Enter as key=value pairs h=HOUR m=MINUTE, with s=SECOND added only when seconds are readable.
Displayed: h=14 m=45
